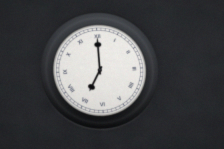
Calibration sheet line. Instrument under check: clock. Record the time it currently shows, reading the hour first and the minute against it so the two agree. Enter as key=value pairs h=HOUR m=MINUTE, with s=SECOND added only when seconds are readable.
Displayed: h=7 m=0
